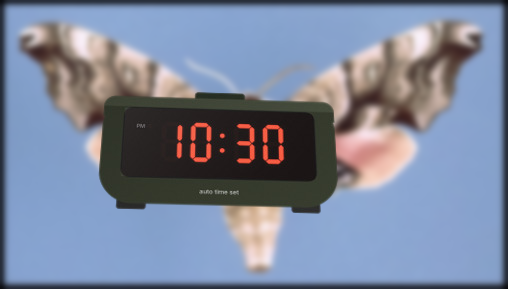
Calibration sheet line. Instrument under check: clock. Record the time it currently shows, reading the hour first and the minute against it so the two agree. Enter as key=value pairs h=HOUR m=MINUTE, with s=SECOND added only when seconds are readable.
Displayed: h=10 m=30
